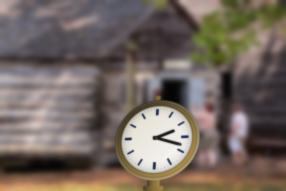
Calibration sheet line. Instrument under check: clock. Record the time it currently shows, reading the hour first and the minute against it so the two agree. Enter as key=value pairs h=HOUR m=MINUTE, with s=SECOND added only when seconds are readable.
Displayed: h=2 m=18
